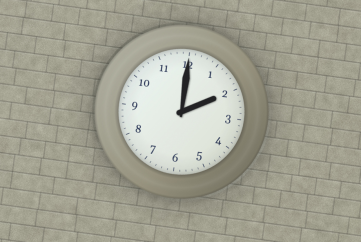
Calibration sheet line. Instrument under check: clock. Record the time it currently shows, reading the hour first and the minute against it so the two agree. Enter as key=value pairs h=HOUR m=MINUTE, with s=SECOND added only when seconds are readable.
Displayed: h=2 m=0
